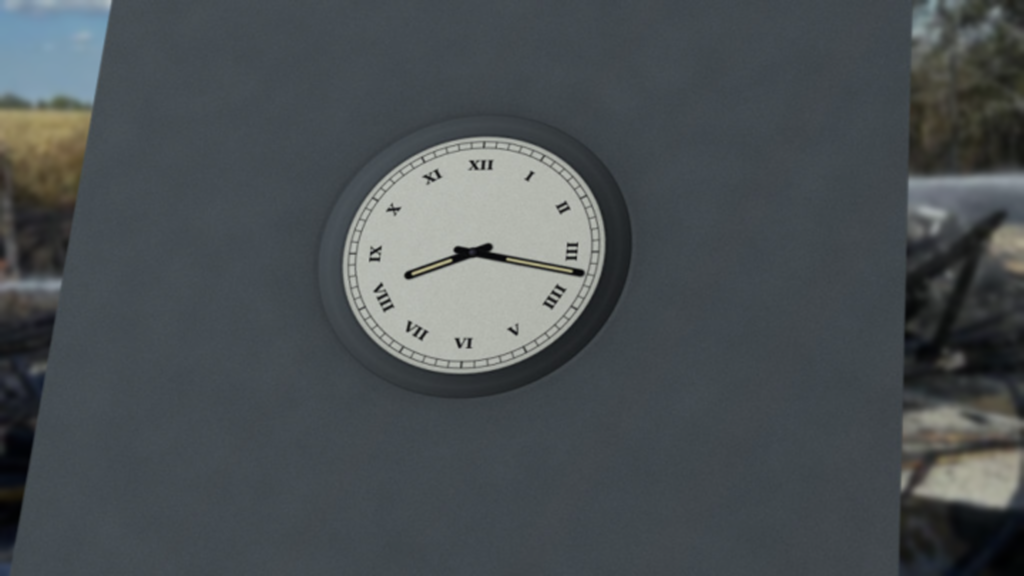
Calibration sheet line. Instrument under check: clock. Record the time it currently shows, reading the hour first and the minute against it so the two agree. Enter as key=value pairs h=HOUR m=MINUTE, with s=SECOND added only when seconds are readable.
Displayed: h=8 m=17
